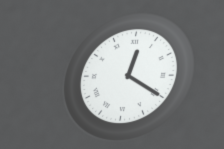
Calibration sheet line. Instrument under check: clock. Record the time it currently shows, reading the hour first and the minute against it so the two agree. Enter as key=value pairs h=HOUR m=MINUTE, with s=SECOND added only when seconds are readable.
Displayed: h=12 m=20
